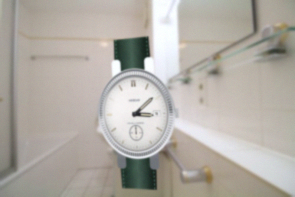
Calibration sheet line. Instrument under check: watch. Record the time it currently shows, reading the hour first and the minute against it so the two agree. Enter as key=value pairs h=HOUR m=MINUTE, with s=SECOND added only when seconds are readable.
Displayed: h=3 m=9
